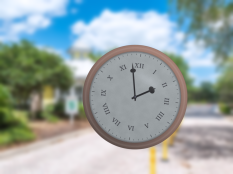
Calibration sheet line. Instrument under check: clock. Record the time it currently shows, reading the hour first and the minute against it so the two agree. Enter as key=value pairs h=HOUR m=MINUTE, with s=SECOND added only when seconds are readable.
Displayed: h=1 m=58
